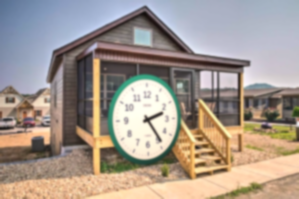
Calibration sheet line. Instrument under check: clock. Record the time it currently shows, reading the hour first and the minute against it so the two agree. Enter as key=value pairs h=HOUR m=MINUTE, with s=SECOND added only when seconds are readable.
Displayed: h=2 m=24
